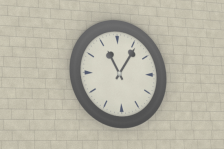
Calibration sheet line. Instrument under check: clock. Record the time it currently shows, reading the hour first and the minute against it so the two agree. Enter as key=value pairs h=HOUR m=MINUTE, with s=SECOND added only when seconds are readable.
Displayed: h=11 m=6
